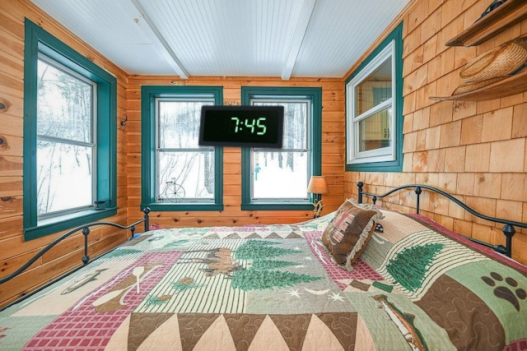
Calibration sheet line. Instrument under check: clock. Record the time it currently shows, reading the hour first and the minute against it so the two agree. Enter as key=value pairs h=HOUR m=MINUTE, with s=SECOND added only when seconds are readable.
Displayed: h=7 m=45
